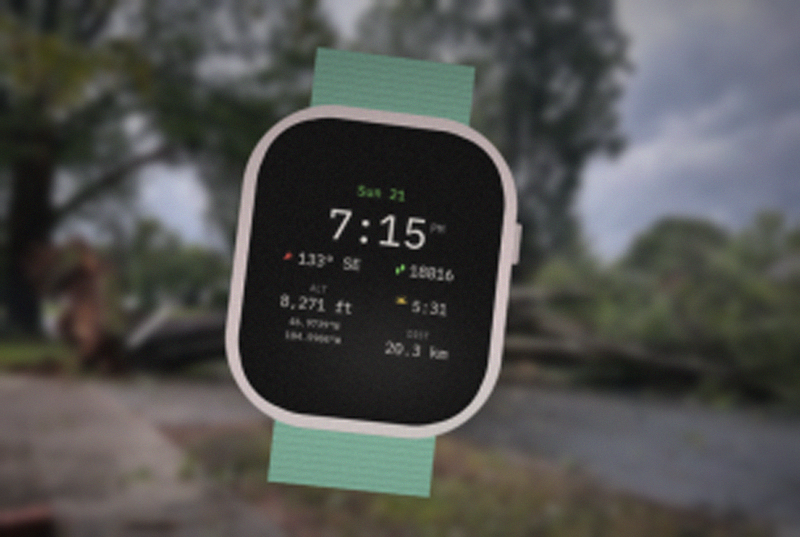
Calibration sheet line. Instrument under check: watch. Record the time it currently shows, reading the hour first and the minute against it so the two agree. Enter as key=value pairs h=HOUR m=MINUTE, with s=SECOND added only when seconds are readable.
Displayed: h=7 m=15
